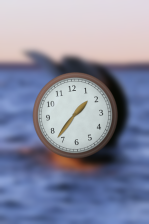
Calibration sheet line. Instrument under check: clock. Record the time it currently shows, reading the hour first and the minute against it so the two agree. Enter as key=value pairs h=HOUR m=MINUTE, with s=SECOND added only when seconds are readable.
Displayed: h=1 m=37
